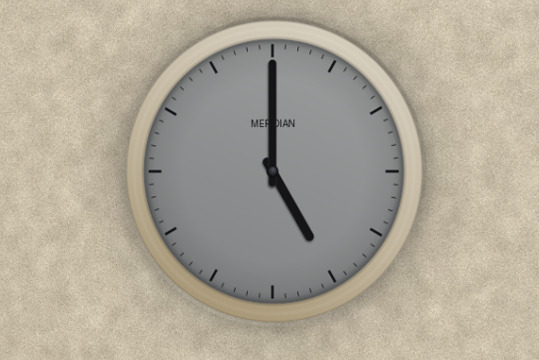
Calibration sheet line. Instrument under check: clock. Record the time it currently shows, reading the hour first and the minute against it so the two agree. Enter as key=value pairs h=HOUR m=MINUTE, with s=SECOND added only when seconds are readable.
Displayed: h=5 m=0
